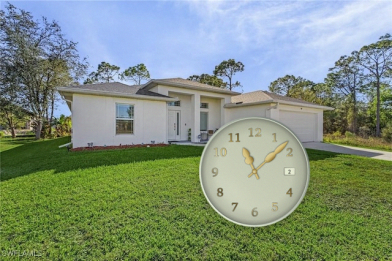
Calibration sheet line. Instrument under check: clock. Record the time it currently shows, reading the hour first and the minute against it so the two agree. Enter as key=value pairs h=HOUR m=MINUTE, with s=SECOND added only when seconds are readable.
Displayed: h=11 m=8
